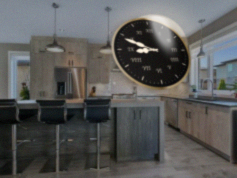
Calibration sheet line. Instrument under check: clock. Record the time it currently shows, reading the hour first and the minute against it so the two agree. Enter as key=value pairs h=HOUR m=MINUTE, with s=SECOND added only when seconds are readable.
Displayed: h=8 m=49
